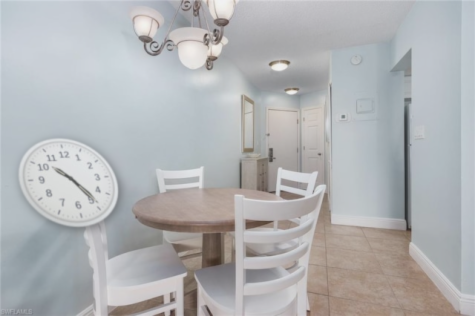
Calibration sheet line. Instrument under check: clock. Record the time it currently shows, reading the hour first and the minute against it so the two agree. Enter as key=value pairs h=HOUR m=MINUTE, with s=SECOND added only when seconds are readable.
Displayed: h=10 m=24
